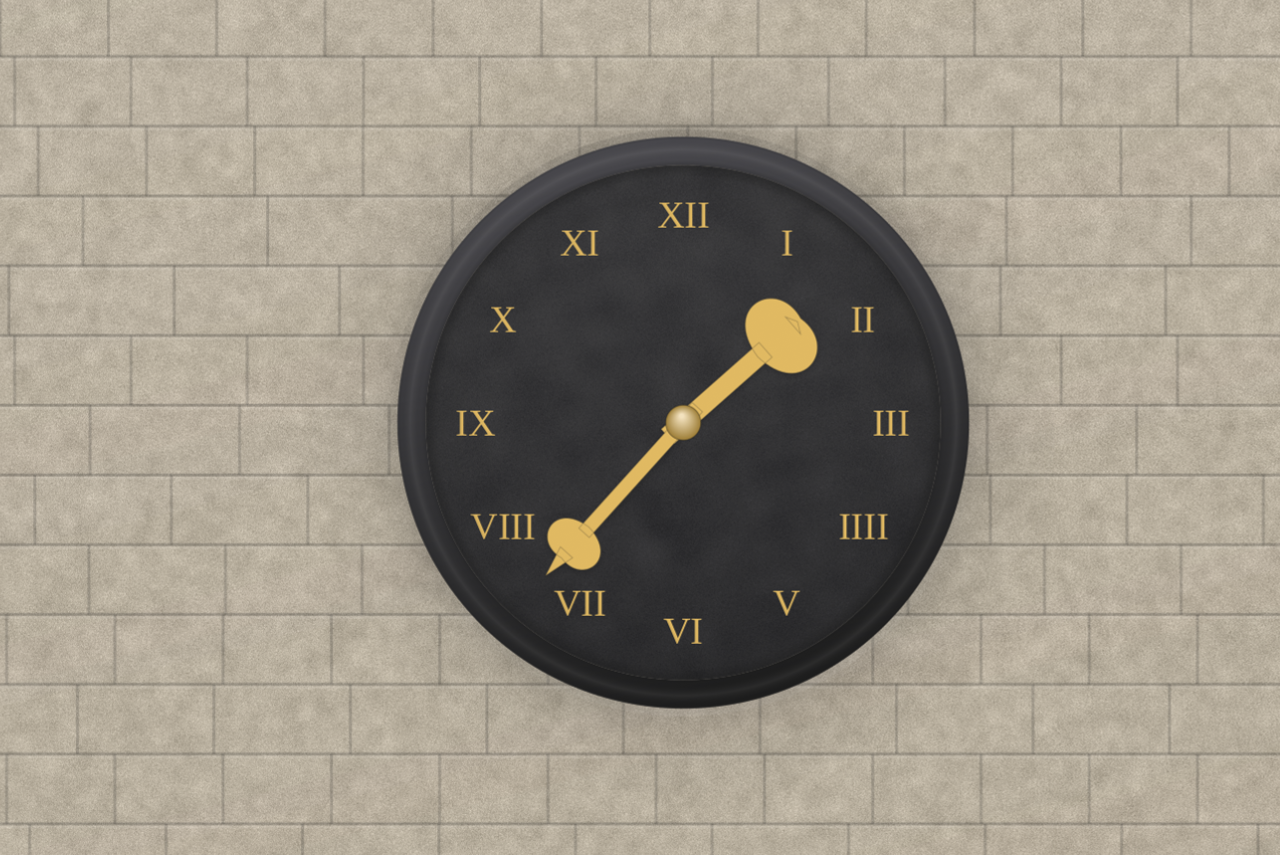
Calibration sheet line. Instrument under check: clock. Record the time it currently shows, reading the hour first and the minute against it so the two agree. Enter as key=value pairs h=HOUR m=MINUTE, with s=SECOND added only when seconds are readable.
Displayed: h=1 m=37
